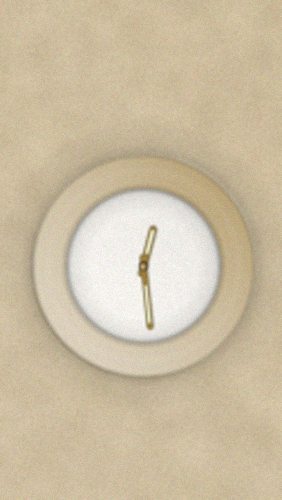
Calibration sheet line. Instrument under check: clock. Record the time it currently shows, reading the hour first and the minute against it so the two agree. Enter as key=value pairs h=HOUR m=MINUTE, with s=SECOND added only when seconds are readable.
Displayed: h=12 m=29
